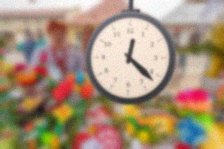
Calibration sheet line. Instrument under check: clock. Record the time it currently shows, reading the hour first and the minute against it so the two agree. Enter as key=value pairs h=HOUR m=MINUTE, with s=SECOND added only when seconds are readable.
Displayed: h=12 m=22
